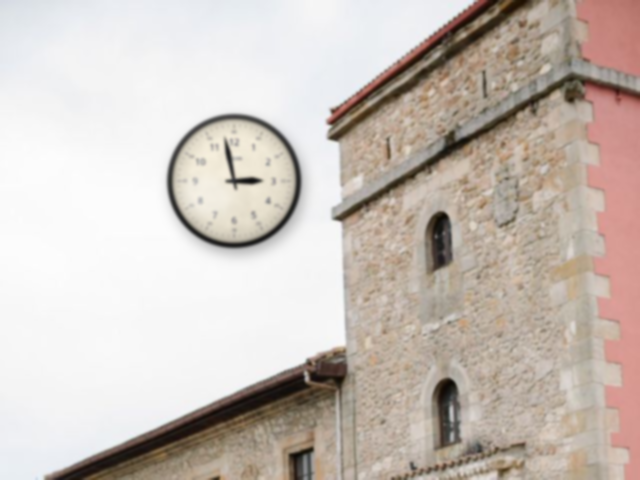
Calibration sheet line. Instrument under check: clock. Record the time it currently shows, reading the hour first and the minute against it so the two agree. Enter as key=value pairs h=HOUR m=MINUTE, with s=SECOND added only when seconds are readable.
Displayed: h=2 m=58
